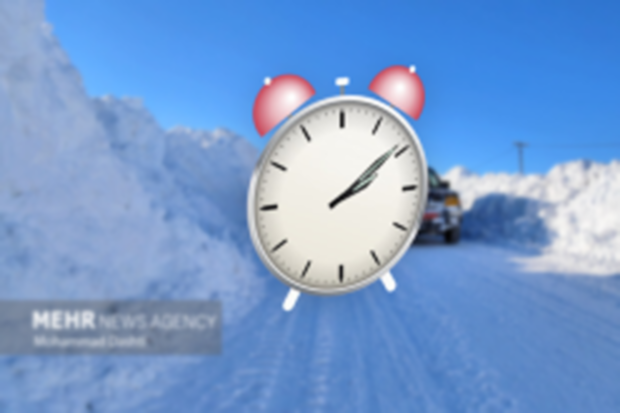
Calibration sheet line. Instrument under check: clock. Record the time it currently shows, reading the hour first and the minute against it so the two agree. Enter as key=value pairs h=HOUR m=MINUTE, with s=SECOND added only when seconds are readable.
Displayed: h=2 m=9
